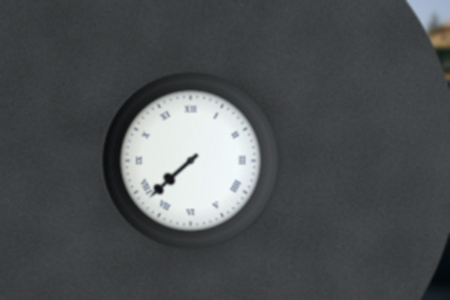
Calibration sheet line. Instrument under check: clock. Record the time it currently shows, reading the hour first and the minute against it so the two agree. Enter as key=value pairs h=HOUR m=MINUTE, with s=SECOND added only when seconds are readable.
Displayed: h=7 m=38
